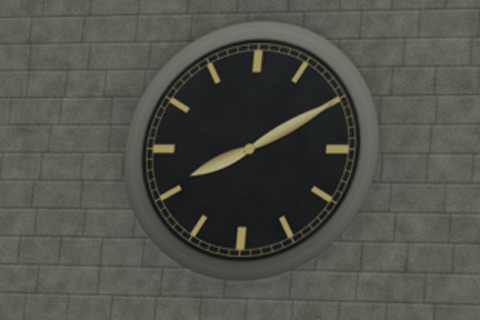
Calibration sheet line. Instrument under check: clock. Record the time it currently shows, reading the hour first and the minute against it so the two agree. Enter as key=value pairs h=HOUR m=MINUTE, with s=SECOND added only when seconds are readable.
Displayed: h=8 m=10
